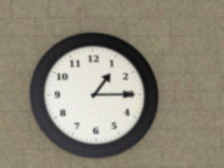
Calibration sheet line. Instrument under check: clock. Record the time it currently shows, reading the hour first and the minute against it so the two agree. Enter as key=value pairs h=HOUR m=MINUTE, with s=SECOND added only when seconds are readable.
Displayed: h=1 m=15
